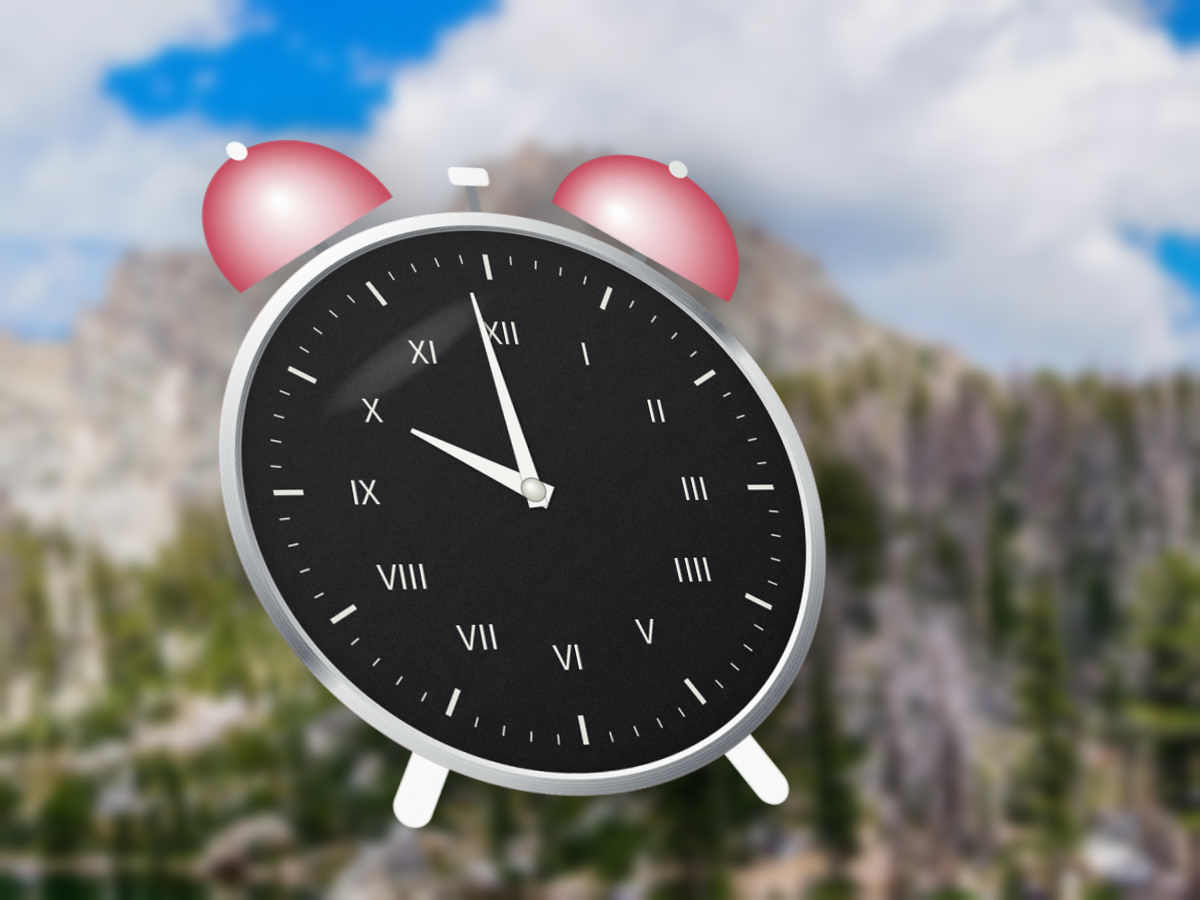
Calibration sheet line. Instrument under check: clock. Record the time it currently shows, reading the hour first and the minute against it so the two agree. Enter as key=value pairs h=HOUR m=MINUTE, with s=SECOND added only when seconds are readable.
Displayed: h=9 m=59
